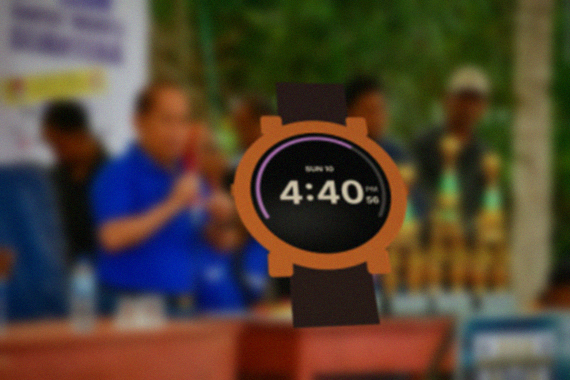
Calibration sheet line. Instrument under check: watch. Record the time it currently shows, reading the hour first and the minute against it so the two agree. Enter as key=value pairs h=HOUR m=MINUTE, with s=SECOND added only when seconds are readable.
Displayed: h=4 m=40
